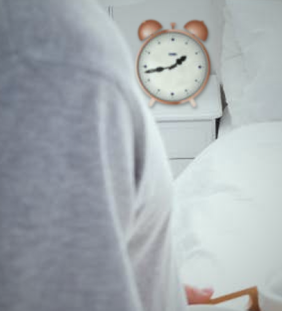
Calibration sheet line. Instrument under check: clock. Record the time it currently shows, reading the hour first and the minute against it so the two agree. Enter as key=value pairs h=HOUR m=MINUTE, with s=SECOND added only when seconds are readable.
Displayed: h=1 m=43
